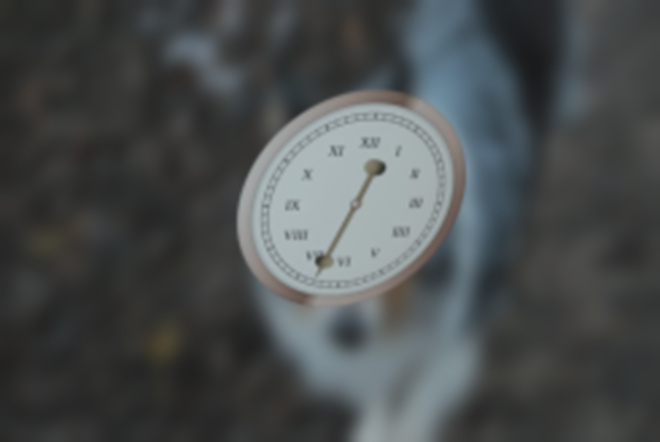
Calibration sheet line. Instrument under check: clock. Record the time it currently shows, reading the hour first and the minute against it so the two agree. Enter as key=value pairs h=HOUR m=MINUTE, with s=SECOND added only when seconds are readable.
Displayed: h=12 m=33
